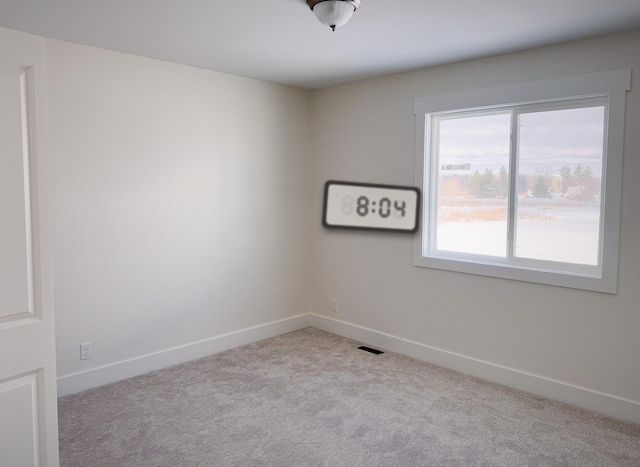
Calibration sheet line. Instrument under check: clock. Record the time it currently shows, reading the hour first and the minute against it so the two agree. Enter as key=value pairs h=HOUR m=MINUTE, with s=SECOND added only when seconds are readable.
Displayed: h=8 m=4
